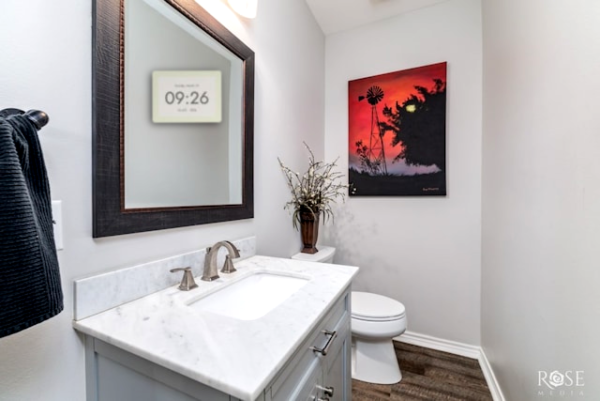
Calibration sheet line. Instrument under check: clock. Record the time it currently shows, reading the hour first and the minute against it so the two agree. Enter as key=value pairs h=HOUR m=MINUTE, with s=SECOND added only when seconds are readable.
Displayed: h=9 m=26
